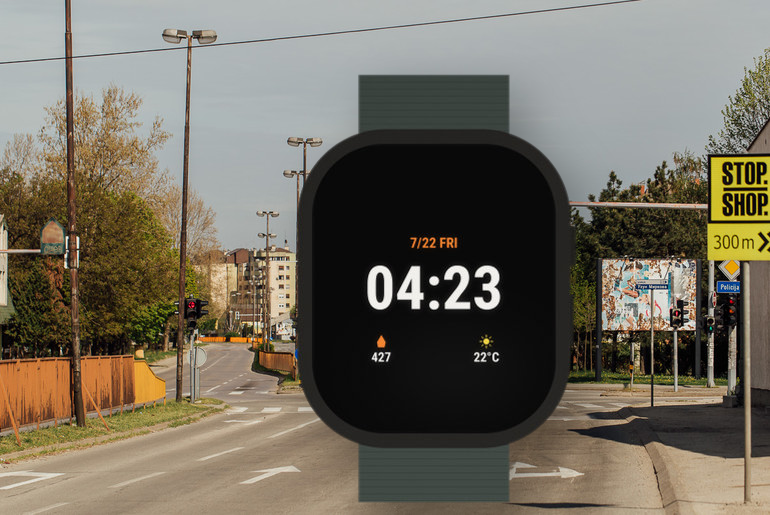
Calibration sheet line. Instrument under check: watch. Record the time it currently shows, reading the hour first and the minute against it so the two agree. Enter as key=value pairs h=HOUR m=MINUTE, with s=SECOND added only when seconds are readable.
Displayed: h=4 m=23
